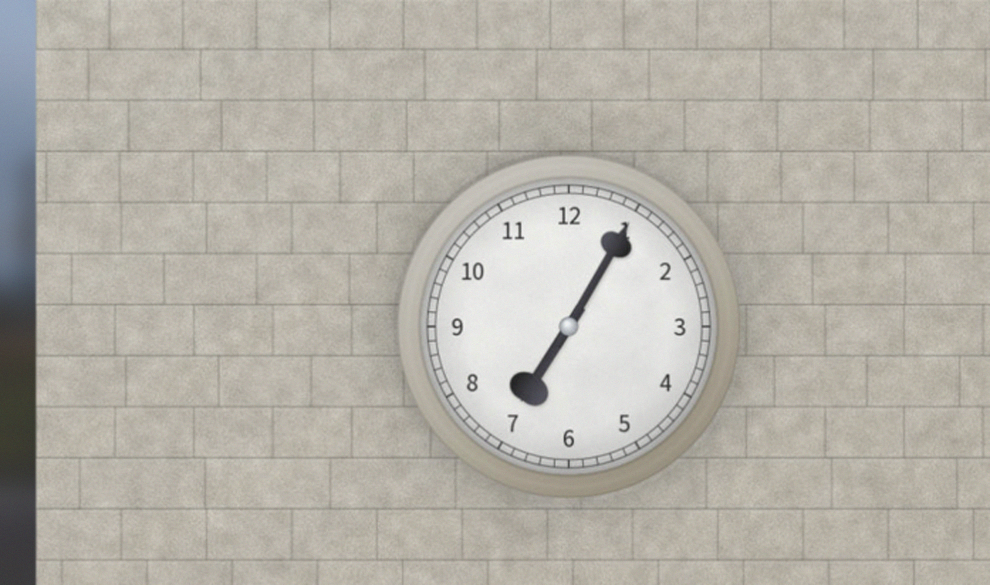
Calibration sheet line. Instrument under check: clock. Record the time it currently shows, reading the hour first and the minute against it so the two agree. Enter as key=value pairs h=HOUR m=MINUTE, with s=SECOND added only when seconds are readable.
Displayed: h=7 m=5
